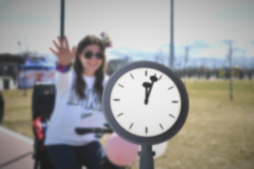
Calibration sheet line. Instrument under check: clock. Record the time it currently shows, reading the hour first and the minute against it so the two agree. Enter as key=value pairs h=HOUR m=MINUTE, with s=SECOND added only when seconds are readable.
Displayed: h=12 m=3
